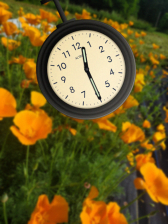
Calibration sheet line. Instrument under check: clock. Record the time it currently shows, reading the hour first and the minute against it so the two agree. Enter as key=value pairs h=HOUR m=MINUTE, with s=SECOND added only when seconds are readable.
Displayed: h=12 m=30
